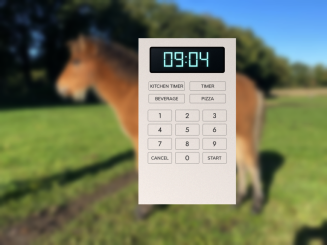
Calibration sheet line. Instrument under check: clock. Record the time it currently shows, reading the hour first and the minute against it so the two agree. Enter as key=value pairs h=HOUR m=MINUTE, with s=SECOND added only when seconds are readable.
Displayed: h=9 m=4
